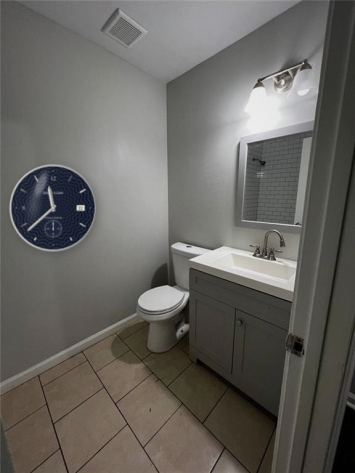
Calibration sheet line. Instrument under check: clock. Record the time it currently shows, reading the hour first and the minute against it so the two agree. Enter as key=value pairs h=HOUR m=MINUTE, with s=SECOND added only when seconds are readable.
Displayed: h=11 m=38
